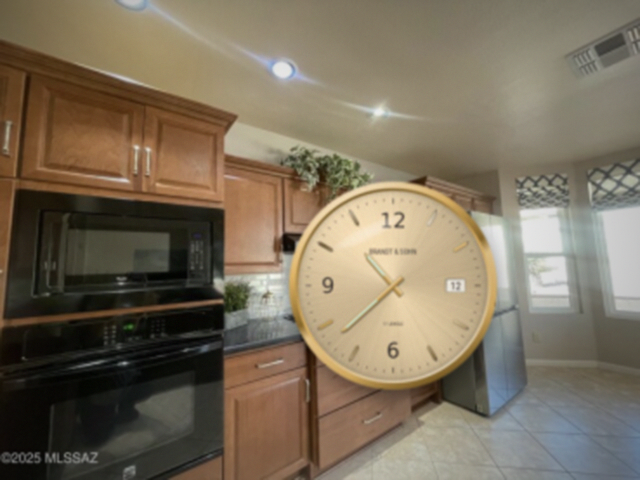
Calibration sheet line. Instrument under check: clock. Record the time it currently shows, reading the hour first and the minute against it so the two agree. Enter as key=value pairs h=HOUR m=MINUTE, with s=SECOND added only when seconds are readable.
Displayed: h=10 m=38
